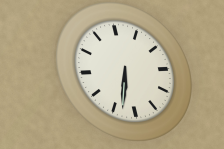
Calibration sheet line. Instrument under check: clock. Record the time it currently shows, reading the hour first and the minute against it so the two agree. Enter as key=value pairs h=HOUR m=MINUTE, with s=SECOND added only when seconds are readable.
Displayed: h=6 m=33
